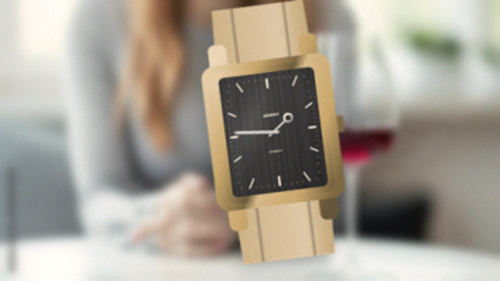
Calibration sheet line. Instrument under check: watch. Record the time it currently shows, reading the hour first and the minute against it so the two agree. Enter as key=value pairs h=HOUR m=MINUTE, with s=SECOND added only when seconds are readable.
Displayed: h=1 m=46
